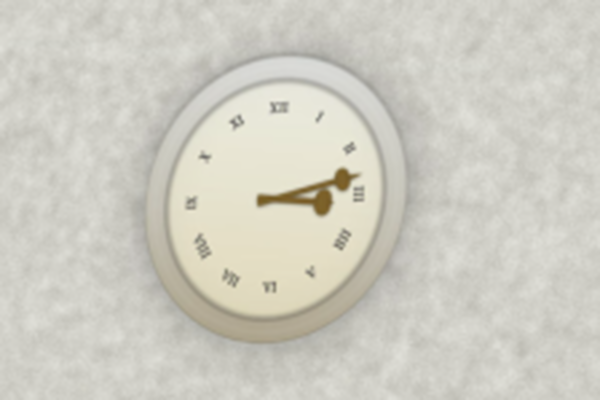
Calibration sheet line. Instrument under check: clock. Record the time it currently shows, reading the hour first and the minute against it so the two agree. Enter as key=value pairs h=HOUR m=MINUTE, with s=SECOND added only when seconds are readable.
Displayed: h=3 m=13
